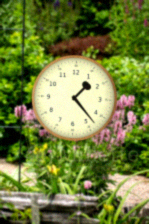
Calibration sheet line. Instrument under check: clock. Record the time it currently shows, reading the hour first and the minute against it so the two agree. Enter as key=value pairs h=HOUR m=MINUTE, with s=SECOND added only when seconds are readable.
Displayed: h=1 m=23
